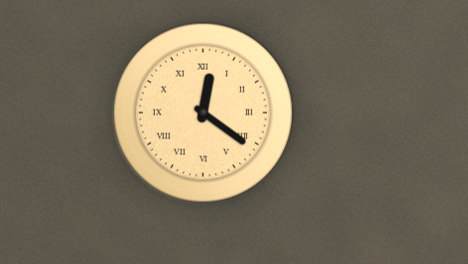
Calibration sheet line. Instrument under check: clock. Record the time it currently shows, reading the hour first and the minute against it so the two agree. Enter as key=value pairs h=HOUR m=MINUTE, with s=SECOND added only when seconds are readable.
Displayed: h=12 m=21
